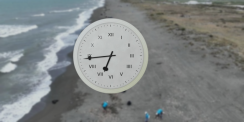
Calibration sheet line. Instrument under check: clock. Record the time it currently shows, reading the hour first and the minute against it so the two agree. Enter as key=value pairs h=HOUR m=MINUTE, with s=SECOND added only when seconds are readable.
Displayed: h=6 m=44
